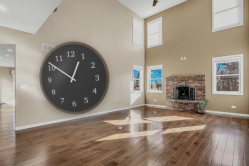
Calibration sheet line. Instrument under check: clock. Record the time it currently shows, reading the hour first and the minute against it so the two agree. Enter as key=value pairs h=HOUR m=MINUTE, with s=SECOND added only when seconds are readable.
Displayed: h=12 m=51
